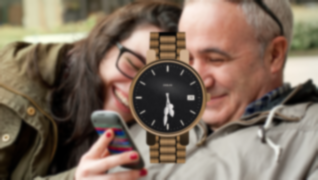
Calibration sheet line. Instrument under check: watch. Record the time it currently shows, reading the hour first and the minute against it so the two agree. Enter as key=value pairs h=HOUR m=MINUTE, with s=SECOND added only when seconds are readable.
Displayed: h=5 m=31
